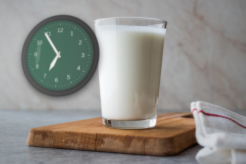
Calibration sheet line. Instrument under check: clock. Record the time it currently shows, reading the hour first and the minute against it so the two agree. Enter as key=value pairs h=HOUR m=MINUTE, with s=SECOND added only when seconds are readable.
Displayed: h=6 m=54
